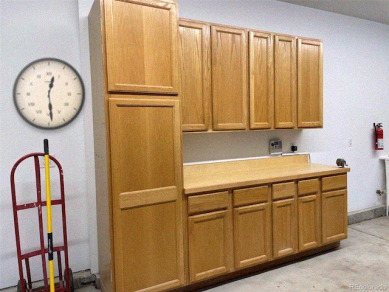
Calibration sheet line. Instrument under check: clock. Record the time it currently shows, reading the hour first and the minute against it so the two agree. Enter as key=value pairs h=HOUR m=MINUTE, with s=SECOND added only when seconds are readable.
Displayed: h=12 m=29
